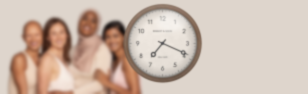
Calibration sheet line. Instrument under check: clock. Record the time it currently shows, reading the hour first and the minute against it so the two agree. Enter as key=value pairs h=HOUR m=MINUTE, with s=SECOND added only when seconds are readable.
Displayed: h=7 m=19
